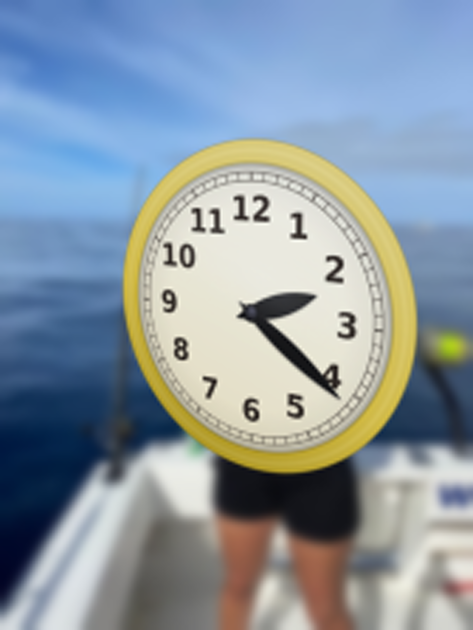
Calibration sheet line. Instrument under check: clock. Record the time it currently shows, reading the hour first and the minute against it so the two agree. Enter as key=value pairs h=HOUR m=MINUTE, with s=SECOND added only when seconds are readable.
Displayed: h=2 m=21
